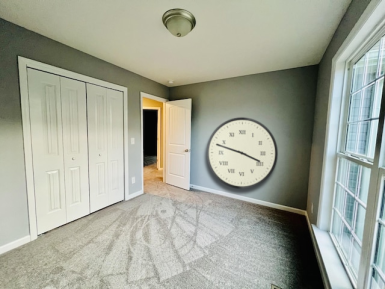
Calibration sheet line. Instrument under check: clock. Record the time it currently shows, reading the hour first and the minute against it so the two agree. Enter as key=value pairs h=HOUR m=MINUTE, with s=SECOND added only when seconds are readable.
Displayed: h=3 m=48
